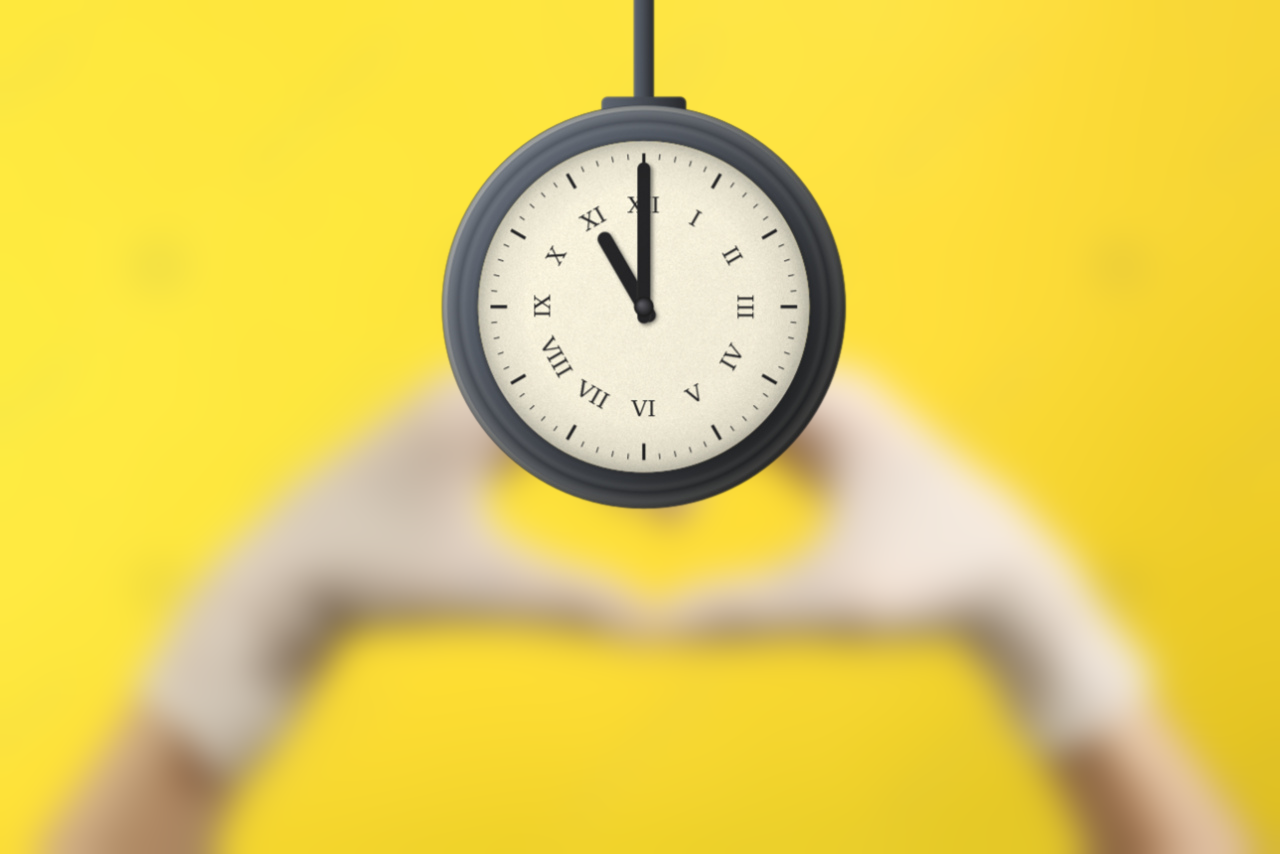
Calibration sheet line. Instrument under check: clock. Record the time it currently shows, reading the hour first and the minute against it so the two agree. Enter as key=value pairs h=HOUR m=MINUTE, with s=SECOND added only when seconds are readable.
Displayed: h=11 m=0
